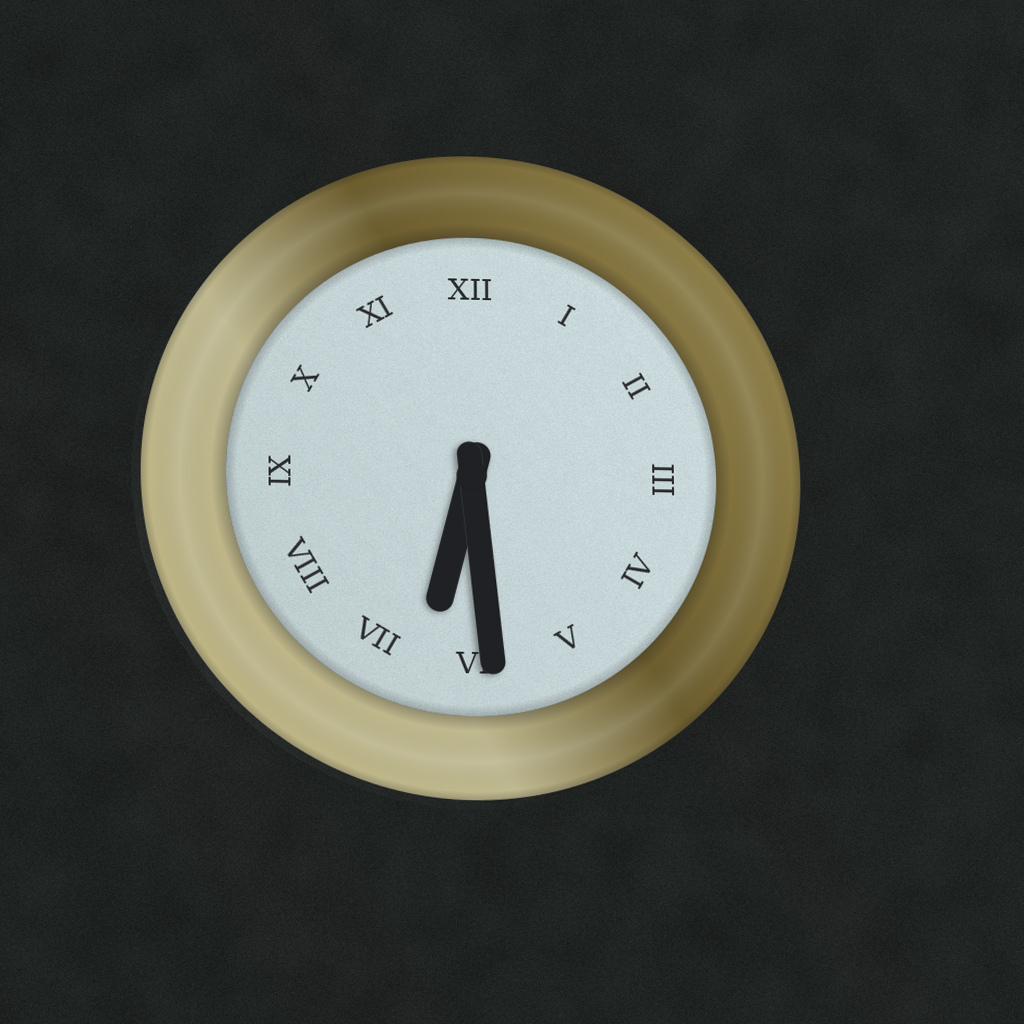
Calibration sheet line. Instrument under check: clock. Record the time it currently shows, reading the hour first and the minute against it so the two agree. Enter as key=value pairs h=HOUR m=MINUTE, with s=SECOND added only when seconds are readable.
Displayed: h=6 m=29
